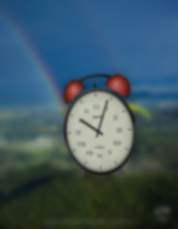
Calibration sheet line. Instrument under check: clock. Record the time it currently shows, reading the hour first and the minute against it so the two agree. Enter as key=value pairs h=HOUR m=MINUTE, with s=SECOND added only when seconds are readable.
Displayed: h=10 m=4
